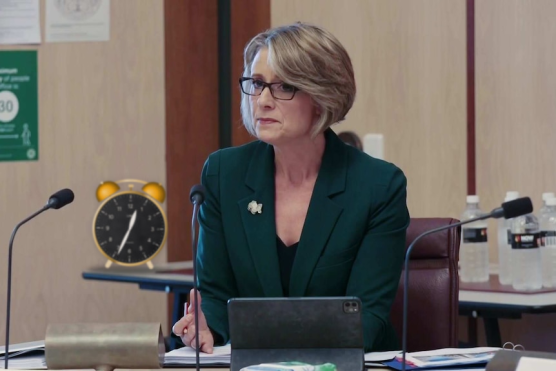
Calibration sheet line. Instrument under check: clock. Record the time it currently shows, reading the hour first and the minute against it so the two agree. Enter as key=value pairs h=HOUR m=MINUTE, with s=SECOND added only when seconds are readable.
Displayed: h=12 m=34
